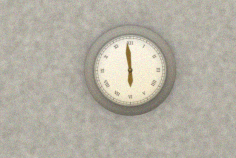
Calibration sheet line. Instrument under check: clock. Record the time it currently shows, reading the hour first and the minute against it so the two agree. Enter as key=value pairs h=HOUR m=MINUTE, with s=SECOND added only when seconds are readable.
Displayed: h=5 m=59
